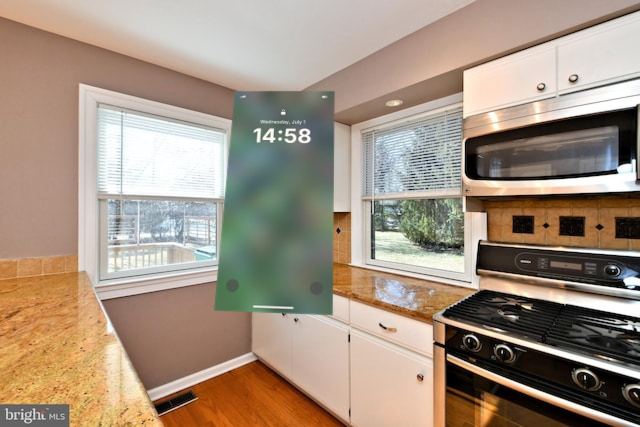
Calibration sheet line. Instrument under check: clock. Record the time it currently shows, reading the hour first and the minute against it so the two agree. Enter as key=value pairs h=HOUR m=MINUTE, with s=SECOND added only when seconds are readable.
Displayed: h=14 m=58
